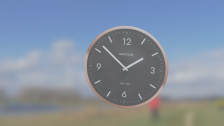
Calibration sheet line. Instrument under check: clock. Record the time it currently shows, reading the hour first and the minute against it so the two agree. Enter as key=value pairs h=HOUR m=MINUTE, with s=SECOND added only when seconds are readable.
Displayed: h=1 m=52
